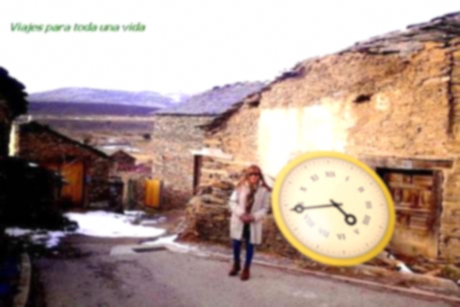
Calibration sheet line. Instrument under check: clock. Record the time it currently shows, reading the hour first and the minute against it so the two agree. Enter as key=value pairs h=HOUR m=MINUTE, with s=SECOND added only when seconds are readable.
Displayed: h=4 m=44
